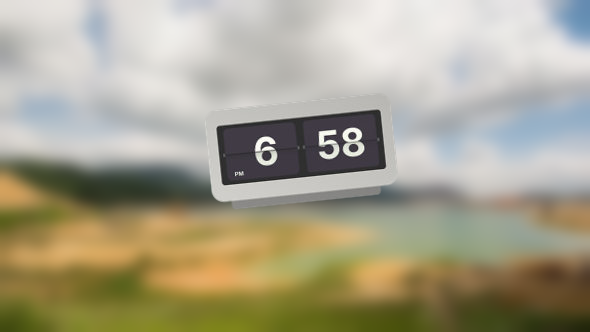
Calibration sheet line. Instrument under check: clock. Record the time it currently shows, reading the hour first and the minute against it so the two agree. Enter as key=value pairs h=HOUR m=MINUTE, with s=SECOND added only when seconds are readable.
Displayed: h=6 m=58
